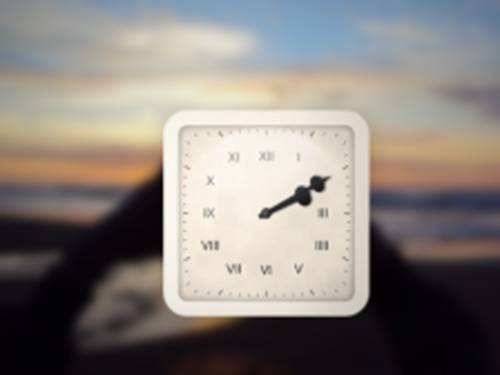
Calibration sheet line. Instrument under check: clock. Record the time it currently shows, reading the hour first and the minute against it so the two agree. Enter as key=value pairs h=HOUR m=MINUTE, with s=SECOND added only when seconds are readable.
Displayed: h=2 m=10
